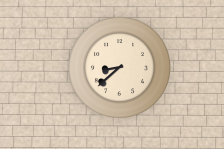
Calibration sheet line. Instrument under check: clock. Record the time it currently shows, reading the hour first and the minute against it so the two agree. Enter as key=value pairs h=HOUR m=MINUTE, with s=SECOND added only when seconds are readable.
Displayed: h=8 m=38
